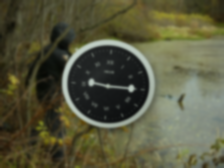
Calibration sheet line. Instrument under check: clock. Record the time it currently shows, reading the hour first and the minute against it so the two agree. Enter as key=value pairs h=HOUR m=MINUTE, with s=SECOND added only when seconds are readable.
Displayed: h=9 m=15
